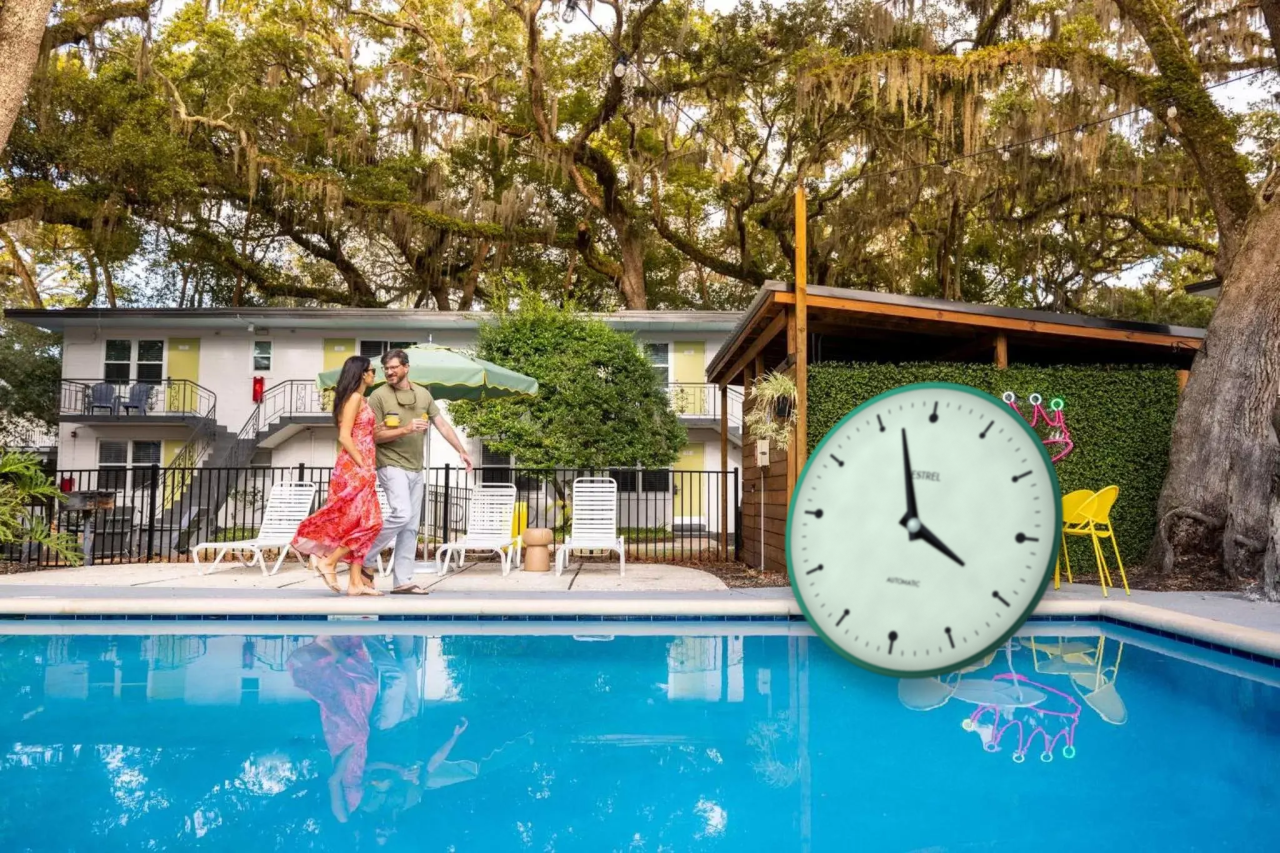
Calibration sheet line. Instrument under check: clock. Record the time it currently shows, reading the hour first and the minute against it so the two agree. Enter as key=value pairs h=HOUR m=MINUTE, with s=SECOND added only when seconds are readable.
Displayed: h=3 m=57
